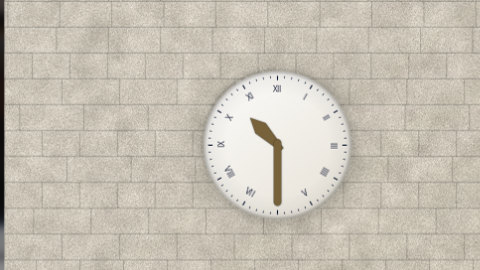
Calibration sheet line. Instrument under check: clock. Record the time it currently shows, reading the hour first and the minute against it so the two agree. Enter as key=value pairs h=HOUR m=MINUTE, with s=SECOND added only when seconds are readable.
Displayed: h=10 m=30
